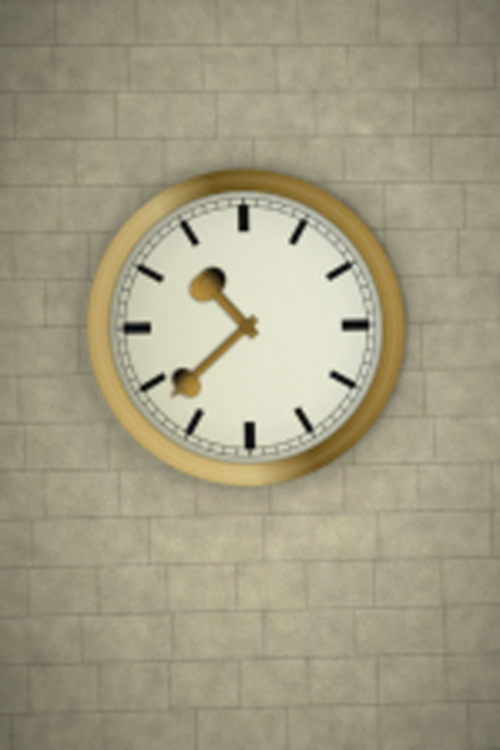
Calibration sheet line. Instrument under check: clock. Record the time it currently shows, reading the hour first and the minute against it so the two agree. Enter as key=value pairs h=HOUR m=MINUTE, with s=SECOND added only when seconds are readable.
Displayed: h=10 m=38
